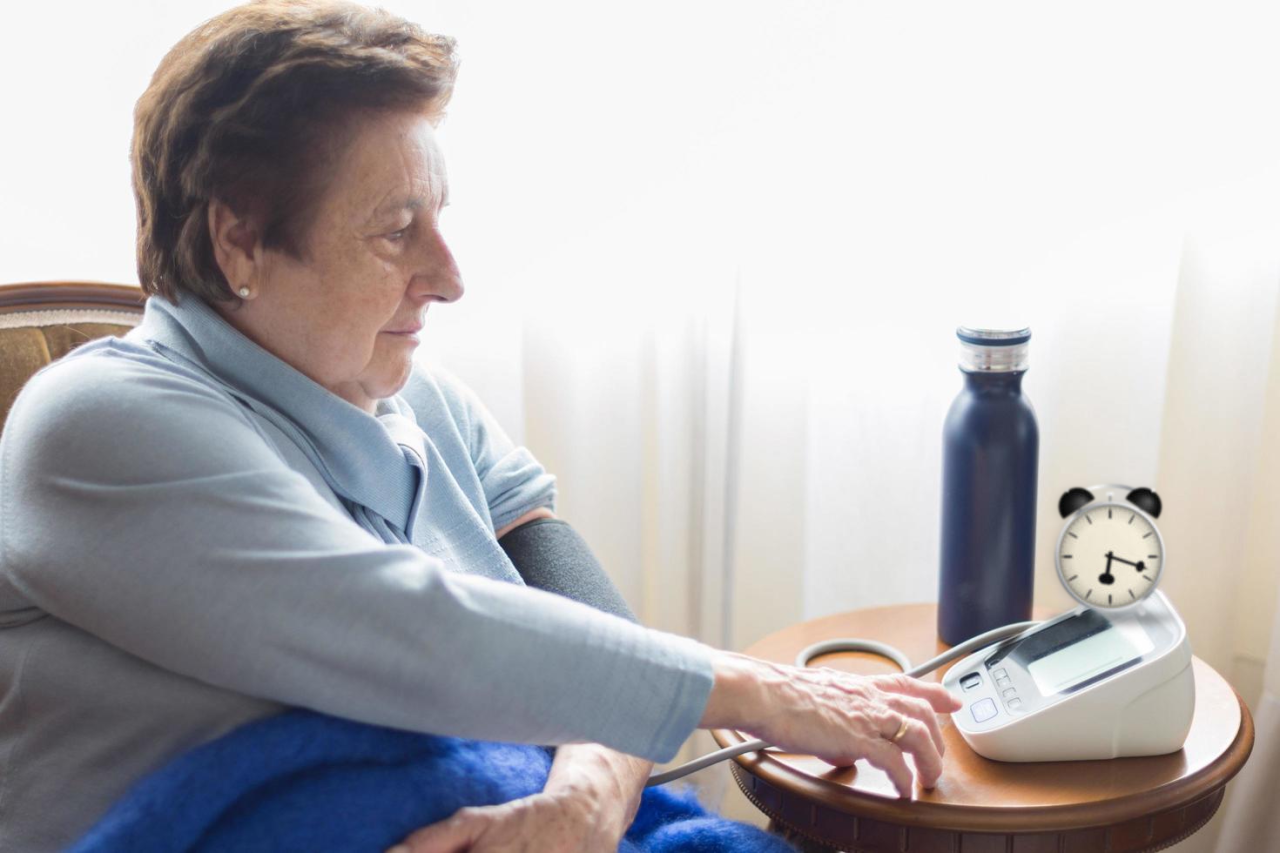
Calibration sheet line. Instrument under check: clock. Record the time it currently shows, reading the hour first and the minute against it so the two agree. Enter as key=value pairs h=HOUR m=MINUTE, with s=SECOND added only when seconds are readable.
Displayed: h=6 m=18
